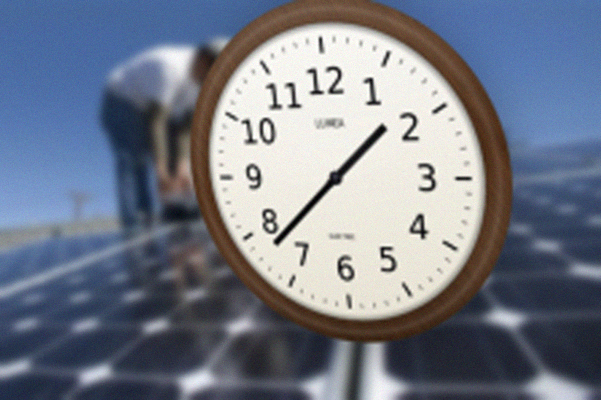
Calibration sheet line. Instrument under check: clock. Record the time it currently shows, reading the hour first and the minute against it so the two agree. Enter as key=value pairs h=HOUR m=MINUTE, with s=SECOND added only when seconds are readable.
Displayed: h=1 m=38
